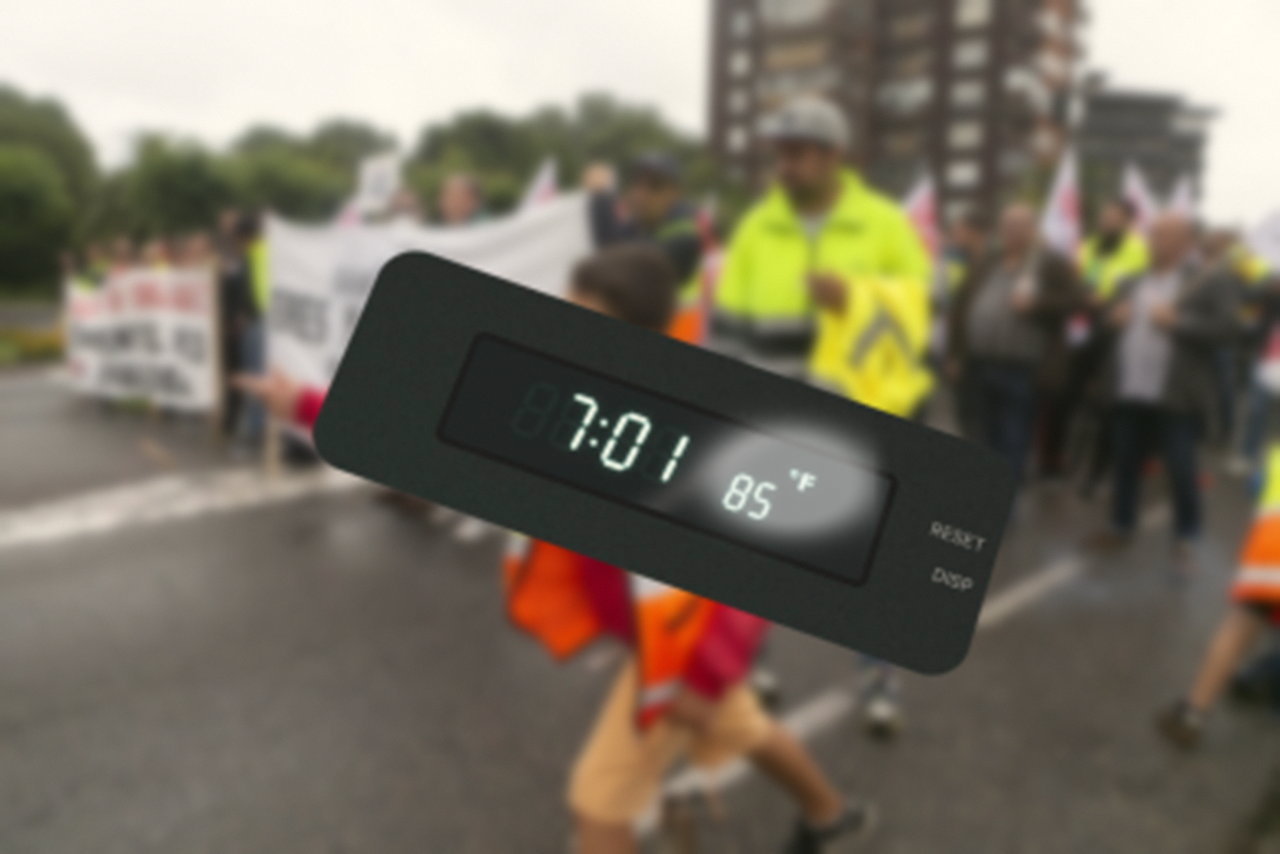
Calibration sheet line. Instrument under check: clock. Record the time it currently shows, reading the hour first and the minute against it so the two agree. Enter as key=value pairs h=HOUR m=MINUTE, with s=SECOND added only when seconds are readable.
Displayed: h=7 m=1
